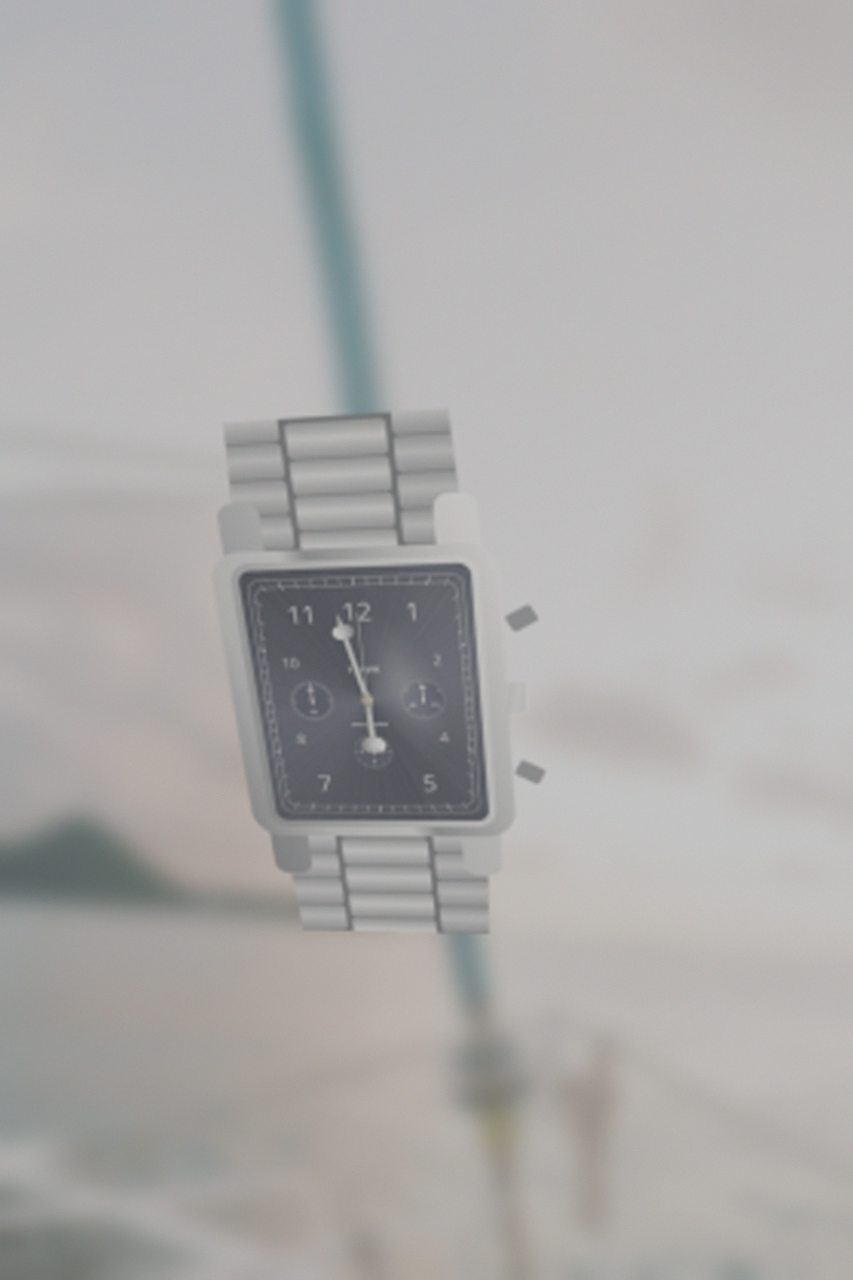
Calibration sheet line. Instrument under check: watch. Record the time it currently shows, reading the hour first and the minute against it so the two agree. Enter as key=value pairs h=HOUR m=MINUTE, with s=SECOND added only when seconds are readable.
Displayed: h=5 m=58
